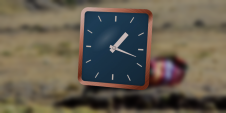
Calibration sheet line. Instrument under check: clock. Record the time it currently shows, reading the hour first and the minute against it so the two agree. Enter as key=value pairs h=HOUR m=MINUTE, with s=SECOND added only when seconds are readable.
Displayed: h=1 m=18
